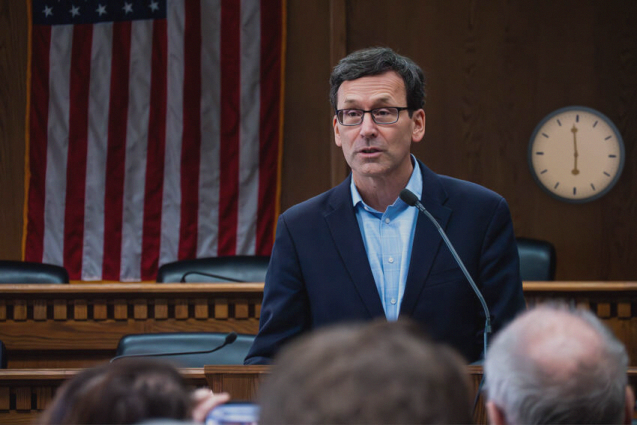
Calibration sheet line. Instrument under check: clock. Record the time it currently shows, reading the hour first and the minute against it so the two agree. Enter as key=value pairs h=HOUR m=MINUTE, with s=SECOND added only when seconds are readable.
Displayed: h=5 m=59
